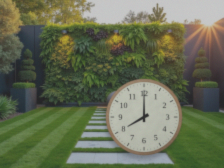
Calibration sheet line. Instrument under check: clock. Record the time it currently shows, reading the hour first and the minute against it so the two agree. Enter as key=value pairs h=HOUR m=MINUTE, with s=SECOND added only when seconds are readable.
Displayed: h=8 m=0
